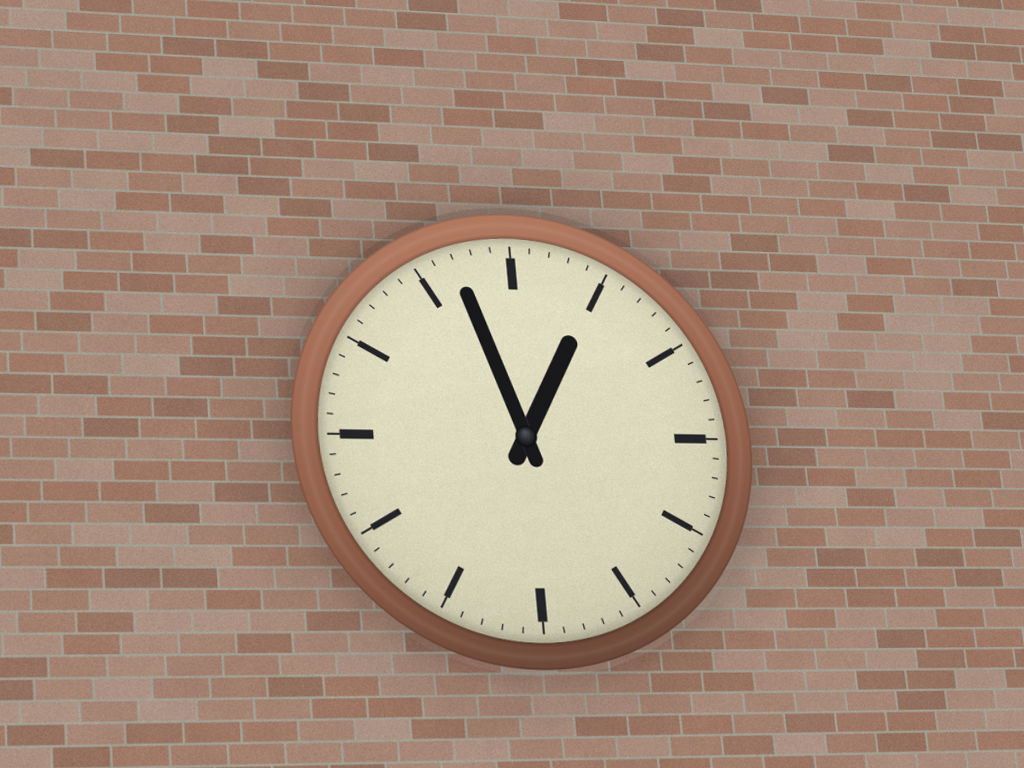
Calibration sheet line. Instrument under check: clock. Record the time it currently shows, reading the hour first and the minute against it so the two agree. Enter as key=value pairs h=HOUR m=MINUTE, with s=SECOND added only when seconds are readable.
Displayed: h=12 m=57
